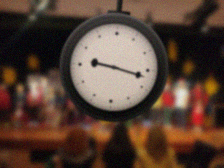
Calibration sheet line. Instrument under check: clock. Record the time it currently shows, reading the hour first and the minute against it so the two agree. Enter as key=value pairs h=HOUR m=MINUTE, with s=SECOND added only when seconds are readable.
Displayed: h=9 m=17
